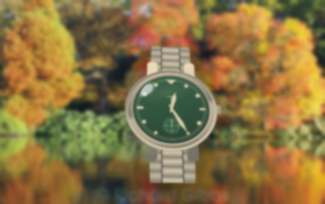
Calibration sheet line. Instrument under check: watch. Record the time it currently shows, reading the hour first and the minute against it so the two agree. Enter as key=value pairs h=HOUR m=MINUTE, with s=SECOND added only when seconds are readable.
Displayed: h=12 m=25
